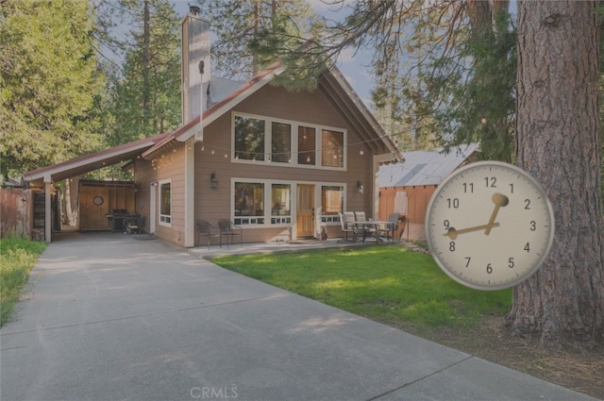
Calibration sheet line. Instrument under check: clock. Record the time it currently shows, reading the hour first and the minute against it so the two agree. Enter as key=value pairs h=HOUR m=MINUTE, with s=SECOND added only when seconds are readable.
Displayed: h=12 m=43
